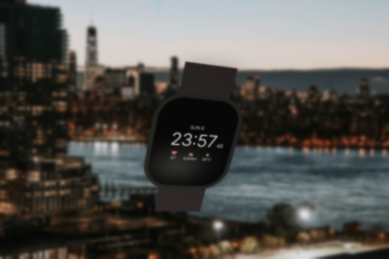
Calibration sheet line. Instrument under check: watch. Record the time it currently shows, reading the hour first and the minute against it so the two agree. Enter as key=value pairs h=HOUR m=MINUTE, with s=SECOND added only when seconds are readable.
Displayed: h=23 m=57
